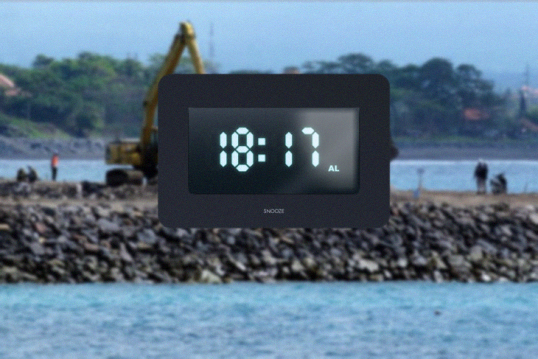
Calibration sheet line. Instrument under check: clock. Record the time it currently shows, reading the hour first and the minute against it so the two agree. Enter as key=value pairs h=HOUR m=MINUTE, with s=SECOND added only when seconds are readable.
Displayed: h=18 m=17
